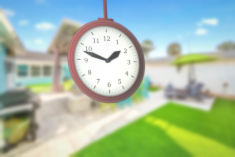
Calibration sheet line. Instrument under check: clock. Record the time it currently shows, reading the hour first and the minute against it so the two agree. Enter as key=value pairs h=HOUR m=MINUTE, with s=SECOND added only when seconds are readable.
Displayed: h=1 m=48
